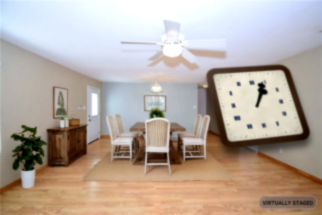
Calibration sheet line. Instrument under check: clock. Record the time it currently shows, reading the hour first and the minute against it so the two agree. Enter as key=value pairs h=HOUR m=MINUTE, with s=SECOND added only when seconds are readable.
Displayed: h=1 m=4
